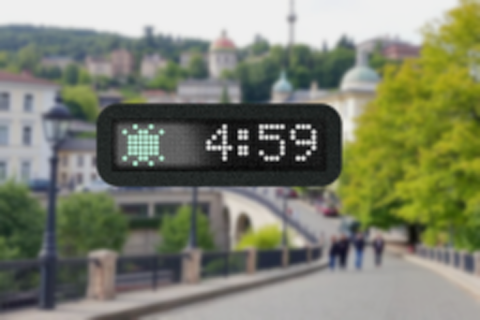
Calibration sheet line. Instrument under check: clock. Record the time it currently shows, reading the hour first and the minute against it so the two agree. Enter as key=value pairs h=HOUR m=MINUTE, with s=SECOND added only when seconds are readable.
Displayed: h=4 m=59
